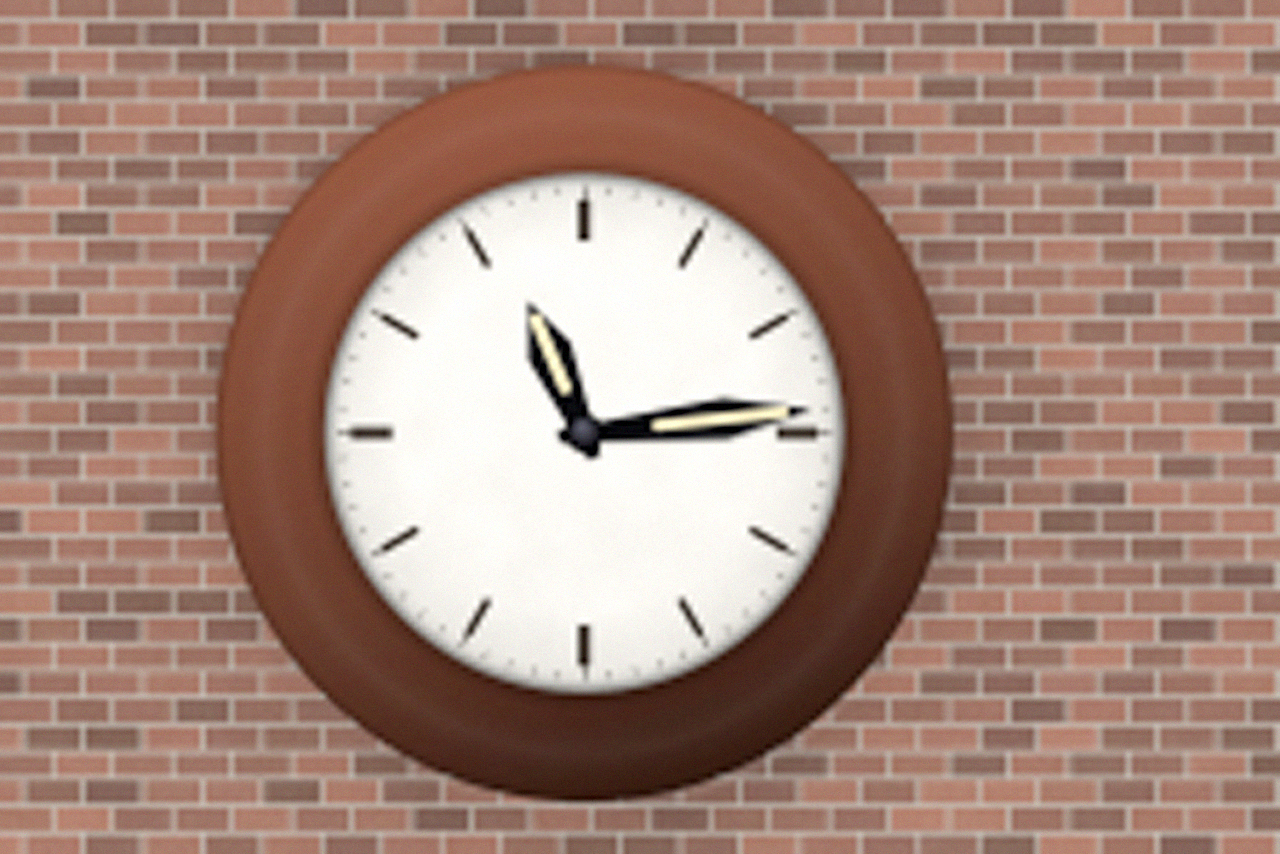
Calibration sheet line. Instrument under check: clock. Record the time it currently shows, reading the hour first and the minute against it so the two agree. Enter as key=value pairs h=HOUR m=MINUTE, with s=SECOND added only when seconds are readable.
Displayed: h=11 m=14
